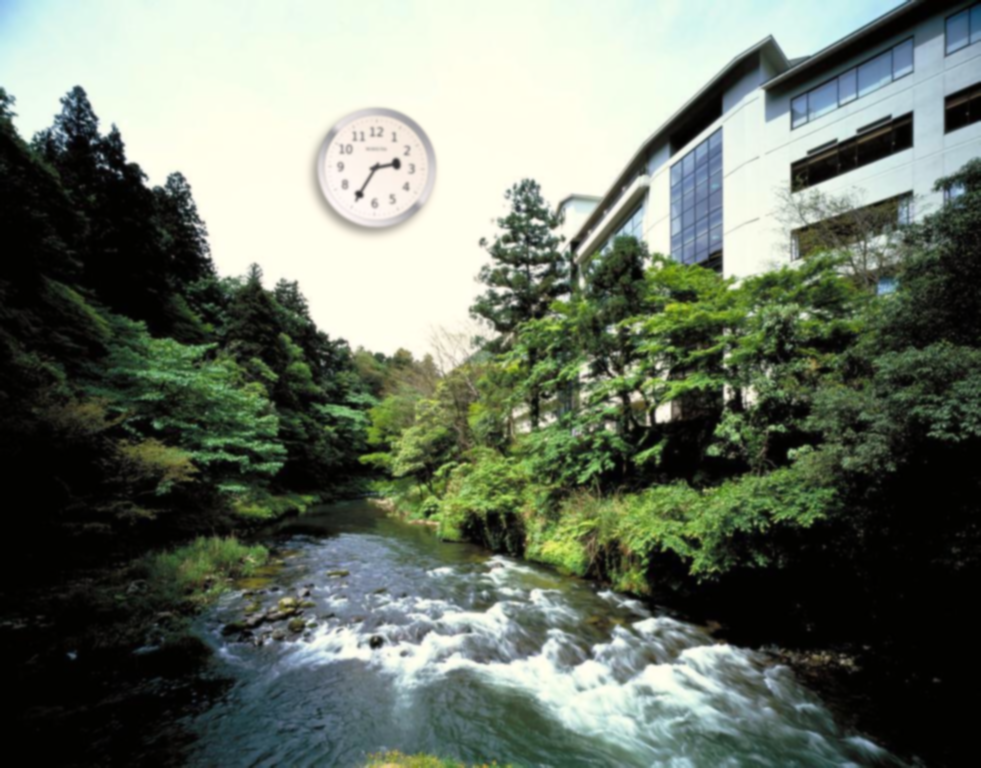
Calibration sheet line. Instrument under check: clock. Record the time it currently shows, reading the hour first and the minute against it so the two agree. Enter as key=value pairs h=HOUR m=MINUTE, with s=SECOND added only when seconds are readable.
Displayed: h=2 m=35
